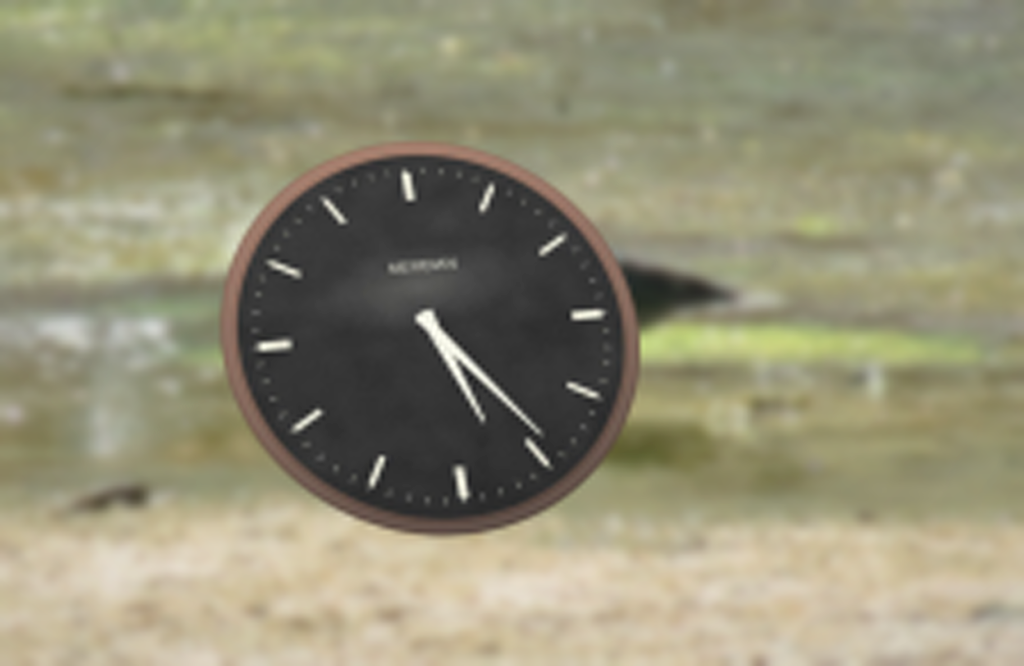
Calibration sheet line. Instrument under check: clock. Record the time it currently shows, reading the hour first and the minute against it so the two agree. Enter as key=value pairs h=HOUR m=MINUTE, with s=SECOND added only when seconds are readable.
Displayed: h=5 m=24
